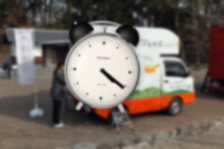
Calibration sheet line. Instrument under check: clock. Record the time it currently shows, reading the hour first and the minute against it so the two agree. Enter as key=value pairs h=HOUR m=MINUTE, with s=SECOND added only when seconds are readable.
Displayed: h=4 m=21
